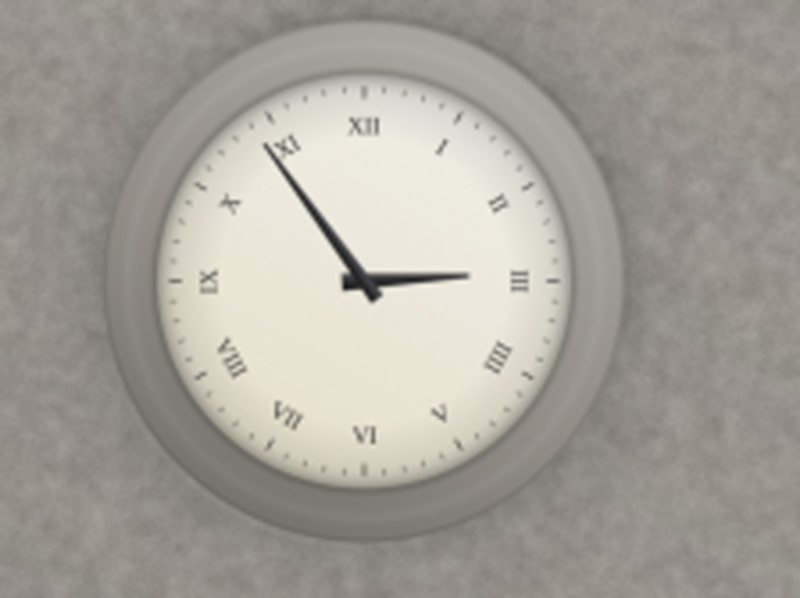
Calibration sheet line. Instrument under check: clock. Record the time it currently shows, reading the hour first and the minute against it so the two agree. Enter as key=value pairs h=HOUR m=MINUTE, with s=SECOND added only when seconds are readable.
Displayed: h=2 m=54
